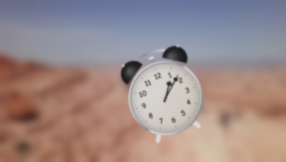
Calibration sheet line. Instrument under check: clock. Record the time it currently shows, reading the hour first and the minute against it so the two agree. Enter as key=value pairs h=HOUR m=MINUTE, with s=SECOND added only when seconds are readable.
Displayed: h=1 m=8
